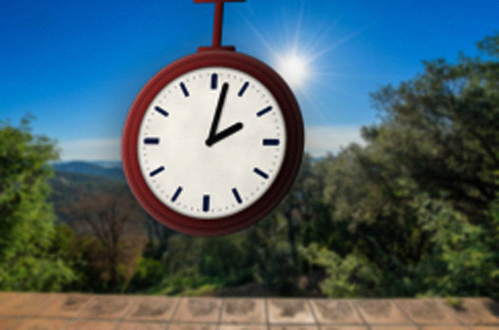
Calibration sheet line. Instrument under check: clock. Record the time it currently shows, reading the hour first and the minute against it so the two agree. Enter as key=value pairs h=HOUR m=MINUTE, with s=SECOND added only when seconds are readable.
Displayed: h=2 m=2
